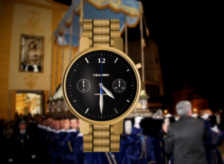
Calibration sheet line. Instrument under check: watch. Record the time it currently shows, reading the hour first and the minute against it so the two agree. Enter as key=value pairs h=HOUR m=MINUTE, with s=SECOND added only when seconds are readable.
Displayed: h=4 m=30
